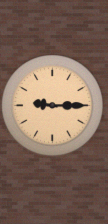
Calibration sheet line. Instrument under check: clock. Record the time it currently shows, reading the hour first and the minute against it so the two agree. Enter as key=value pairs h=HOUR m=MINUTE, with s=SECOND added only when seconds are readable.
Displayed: h=9 m=15
